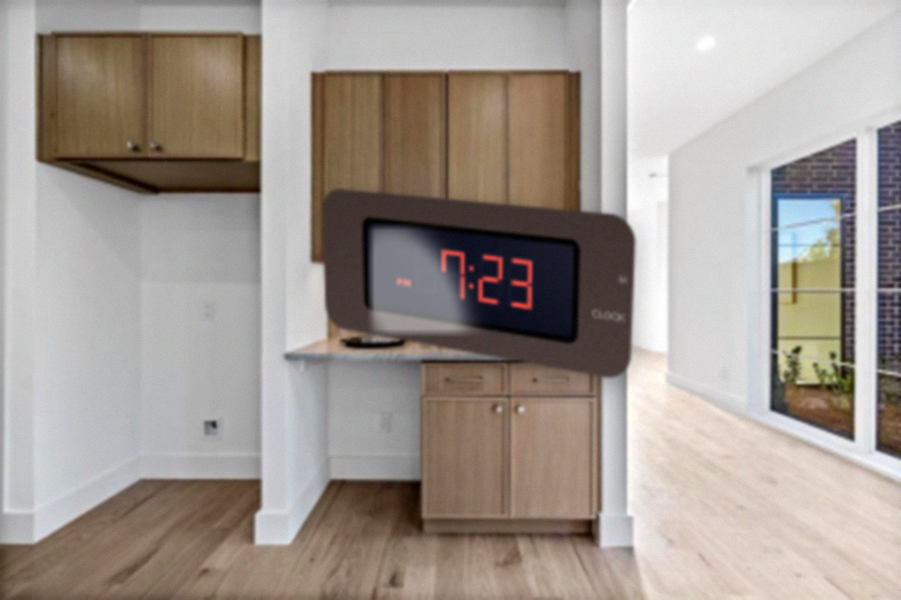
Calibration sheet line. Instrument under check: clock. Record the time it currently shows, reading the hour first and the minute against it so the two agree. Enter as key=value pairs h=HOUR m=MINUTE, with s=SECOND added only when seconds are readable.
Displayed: h=7 m=23
